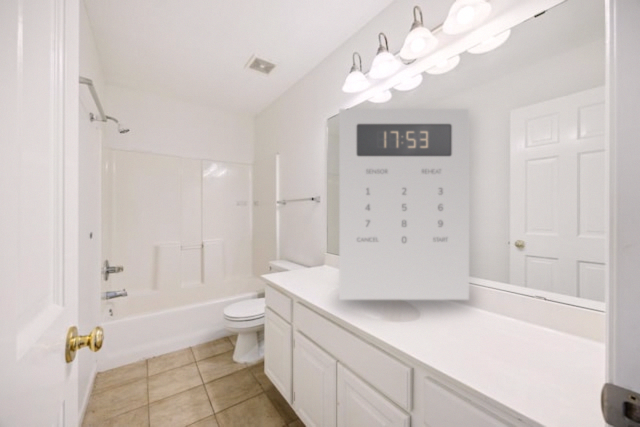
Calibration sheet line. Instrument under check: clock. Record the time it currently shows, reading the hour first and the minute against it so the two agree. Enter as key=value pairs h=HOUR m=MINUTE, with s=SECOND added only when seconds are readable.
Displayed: h=17 m=53
